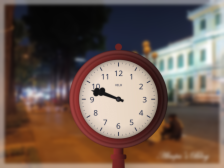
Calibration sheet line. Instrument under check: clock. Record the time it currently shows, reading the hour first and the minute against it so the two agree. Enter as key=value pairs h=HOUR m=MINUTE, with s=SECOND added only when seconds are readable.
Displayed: h=9 m=48
